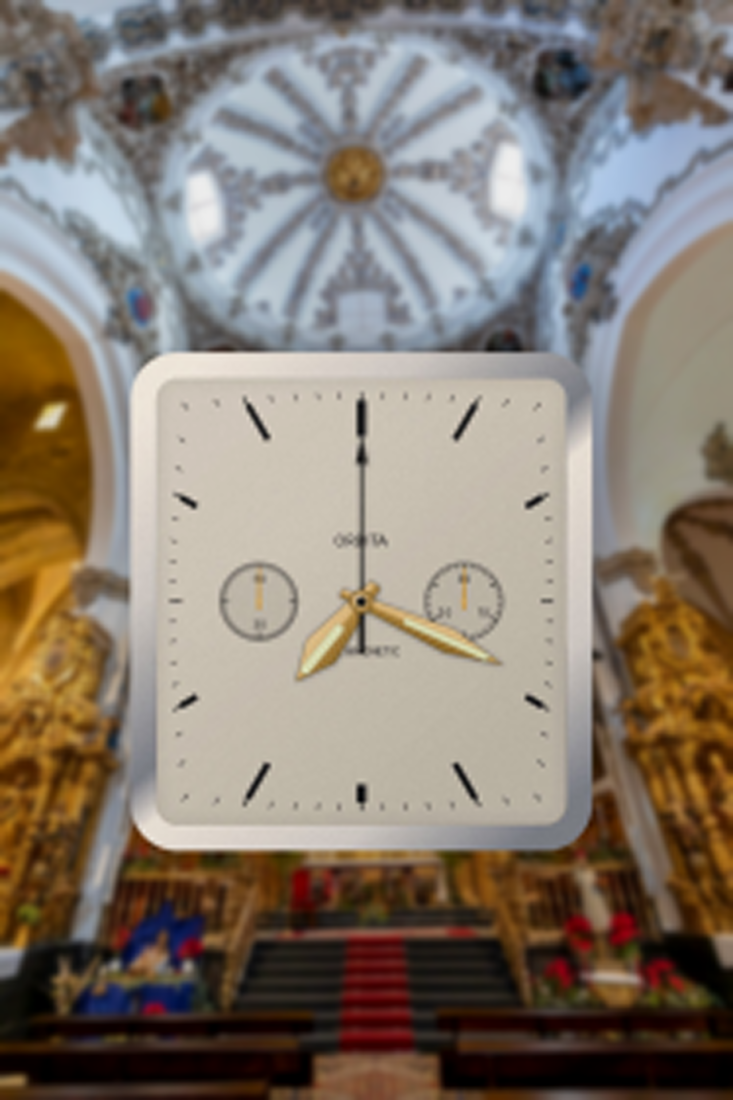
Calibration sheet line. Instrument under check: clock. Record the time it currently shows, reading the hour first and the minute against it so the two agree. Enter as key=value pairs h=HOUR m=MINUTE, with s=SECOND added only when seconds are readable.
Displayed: h=7 m=19
